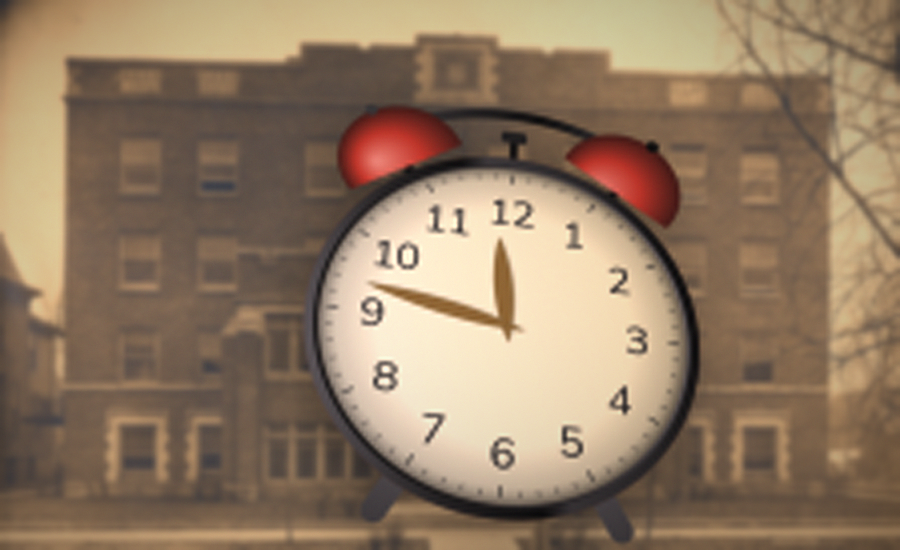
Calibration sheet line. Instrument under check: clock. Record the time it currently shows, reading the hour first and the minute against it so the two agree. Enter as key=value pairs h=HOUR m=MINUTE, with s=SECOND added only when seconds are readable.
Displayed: h=11 m=47
